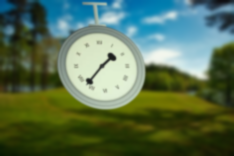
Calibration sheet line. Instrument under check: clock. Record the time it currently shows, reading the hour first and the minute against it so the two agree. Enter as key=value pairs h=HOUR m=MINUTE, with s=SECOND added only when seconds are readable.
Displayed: h=1 m=37
